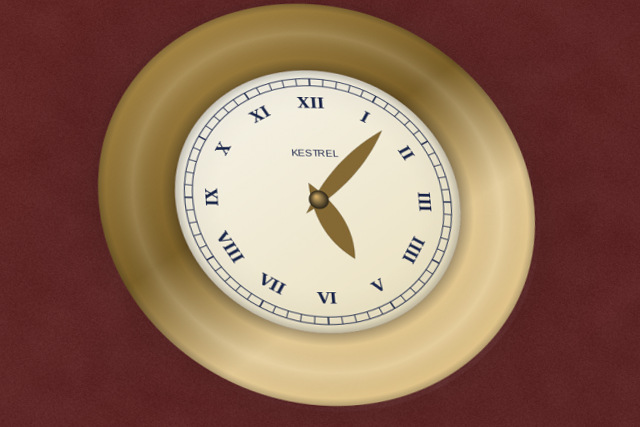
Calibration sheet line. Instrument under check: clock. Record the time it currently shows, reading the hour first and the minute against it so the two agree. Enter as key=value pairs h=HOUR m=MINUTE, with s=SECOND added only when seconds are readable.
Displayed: h=5 m=7
